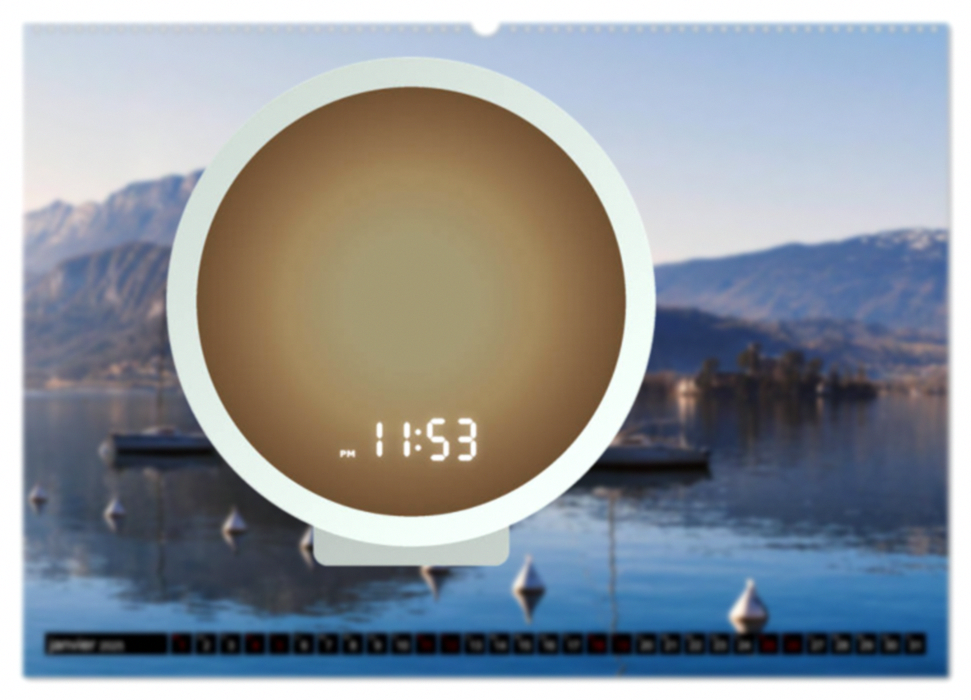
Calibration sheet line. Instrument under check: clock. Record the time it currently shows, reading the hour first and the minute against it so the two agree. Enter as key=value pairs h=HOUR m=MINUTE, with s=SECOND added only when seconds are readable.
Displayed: h=11 m=53
